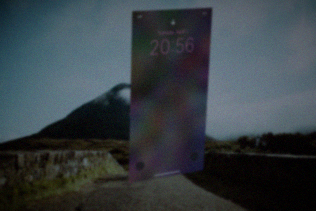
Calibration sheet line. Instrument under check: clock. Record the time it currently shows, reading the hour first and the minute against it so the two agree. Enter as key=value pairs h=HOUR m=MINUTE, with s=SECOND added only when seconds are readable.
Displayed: h=20 m=56
